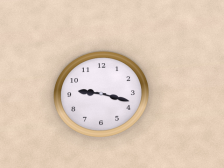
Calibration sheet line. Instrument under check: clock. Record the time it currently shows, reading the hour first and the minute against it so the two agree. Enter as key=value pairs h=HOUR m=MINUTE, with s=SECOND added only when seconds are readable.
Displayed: h=9 m=18
